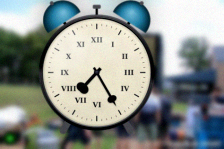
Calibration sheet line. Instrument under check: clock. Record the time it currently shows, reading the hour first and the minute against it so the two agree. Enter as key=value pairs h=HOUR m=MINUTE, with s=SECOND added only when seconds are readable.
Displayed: h=7 m=25
